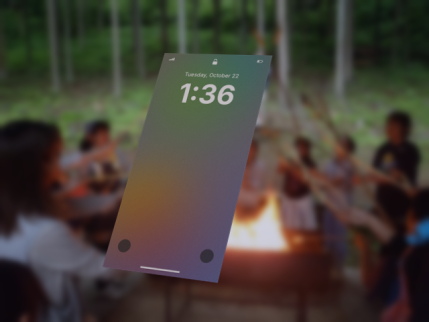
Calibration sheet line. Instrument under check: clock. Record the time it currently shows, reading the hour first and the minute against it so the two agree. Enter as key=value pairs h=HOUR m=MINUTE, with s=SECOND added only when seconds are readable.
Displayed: h=1 m=36
